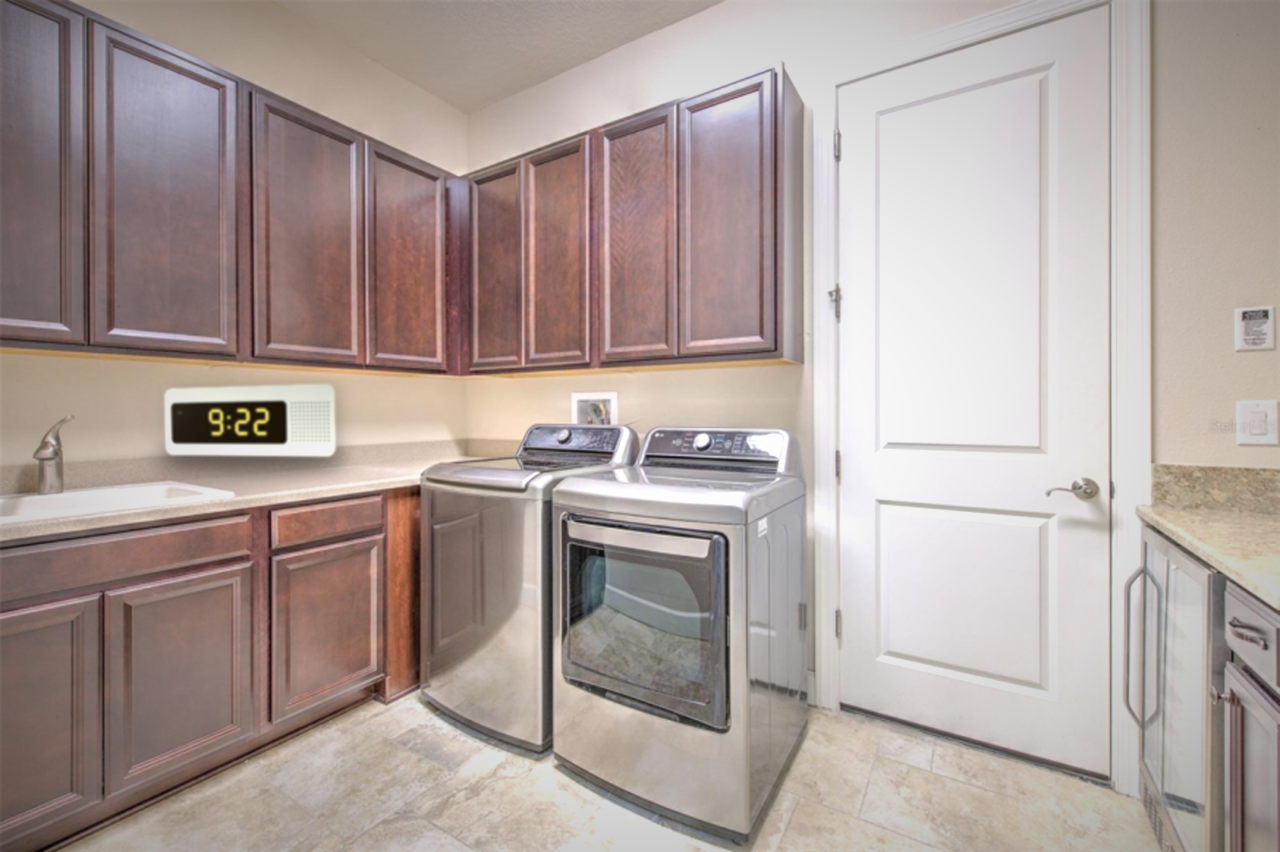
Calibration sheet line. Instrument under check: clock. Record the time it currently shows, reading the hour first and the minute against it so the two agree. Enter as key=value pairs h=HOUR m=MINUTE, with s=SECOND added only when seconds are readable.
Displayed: h=9 m=22
